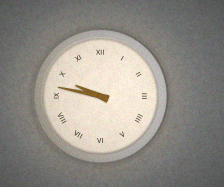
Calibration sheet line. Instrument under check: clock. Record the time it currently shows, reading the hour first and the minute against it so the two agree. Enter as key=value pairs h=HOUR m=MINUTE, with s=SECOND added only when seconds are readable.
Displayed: h=9 m=47
